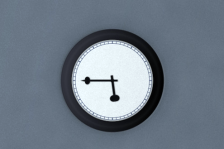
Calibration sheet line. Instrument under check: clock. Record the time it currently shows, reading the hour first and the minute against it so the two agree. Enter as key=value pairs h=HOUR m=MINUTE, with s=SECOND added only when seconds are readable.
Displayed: h=5 m=45
